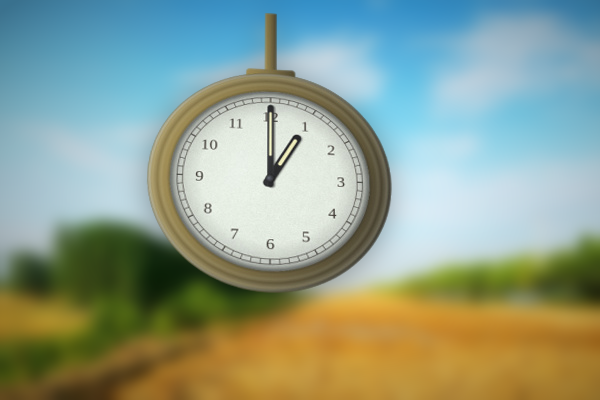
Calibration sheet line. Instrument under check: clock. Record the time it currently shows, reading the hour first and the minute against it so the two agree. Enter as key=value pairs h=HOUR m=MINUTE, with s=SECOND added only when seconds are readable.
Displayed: h=1 m=0
